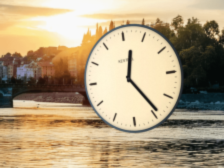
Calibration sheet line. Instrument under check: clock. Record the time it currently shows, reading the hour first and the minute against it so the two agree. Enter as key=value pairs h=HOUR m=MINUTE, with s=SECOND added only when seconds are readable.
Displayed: h=12 m=24
